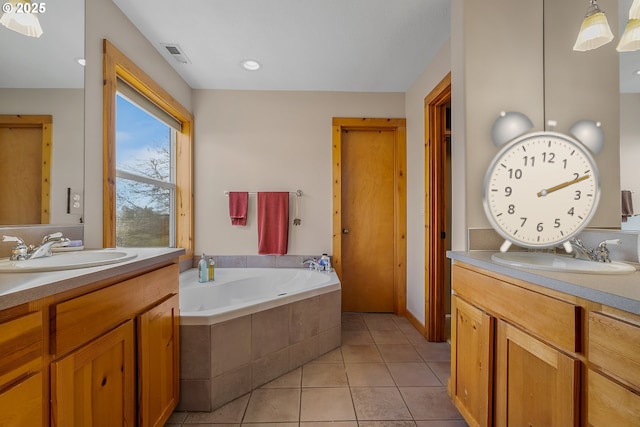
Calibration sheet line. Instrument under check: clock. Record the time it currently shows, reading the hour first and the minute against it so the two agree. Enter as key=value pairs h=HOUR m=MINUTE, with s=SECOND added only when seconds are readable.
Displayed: h=2 m=11
